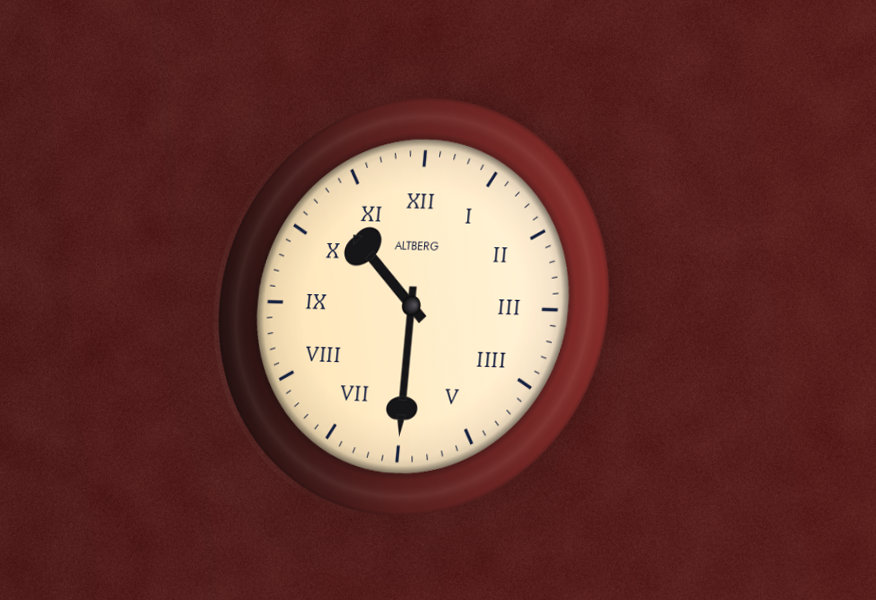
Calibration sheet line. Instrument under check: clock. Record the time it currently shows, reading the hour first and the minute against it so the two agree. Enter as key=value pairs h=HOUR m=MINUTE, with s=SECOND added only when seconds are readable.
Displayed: h=10 m=30
